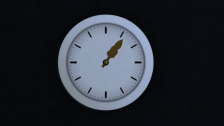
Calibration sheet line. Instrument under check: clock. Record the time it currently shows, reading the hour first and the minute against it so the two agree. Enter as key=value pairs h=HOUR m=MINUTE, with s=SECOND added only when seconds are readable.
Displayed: h=1 m=6
